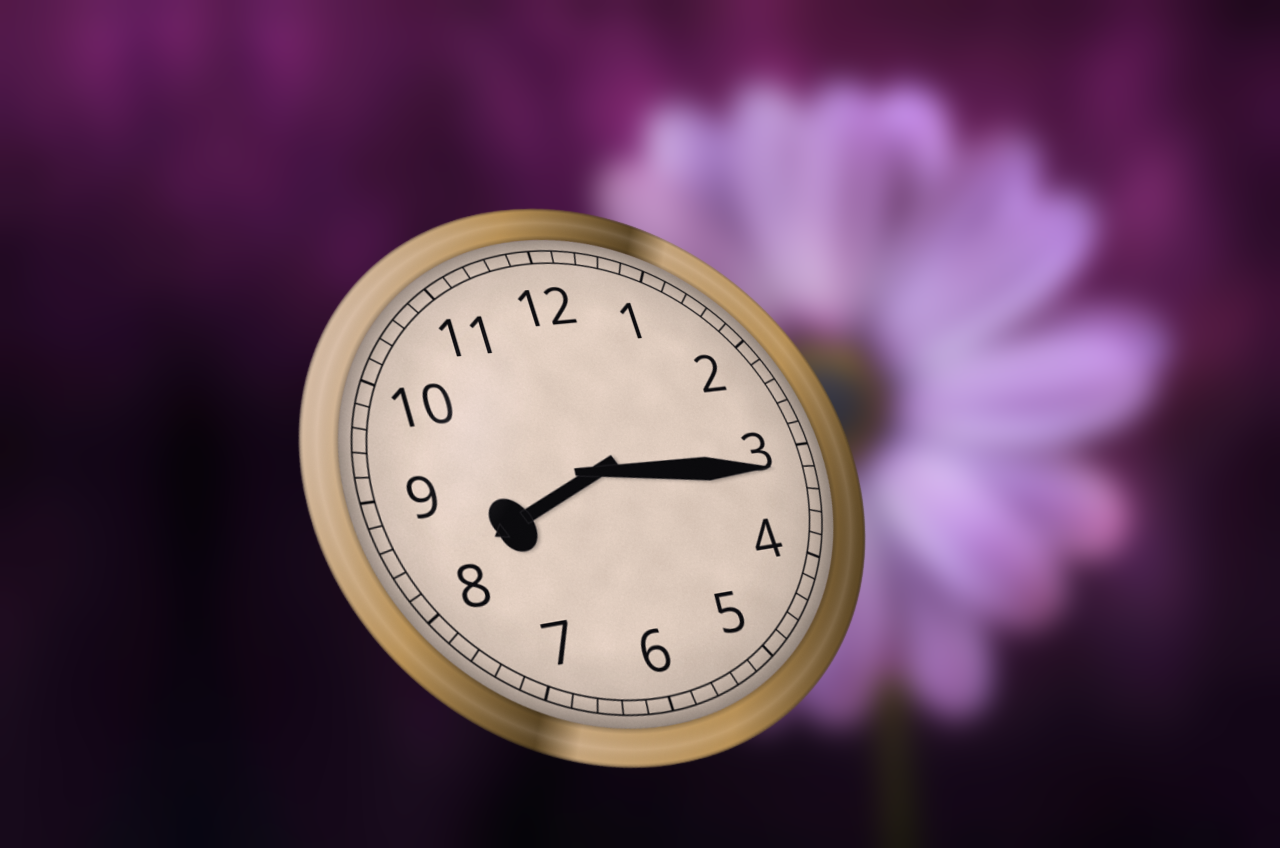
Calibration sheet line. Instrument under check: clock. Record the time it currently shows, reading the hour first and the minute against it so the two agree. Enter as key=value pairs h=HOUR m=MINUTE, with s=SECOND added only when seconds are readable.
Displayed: h=8 m=16
